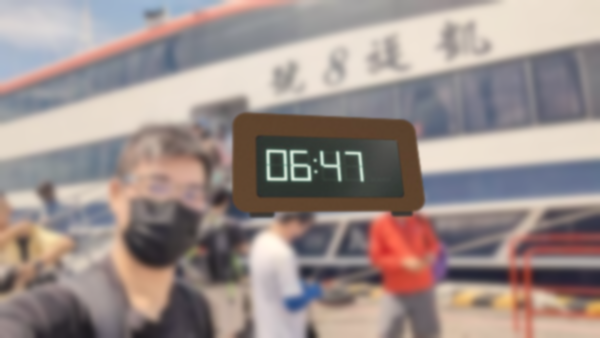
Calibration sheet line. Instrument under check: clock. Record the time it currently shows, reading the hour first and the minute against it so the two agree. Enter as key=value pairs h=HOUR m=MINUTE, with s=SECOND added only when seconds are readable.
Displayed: h=6 m=47
